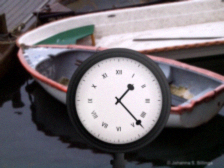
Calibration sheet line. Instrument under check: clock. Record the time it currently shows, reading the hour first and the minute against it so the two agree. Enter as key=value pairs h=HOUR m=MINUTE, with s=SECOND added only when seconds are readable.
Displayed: h=1 m=23
